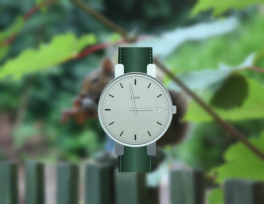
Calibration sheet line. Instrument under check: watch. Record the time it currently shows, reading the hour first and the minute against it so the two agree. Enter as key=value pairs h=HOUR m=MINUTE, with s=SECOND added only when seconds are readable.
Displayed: h=2 m=58
